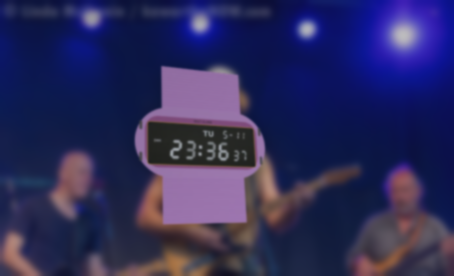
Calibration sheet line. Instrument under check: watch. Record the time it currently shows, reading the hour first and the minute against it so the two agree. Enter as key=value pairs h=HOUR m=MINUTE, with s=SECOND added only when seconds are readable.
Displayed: h=23 m=36
